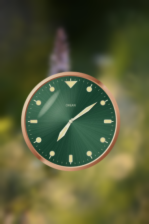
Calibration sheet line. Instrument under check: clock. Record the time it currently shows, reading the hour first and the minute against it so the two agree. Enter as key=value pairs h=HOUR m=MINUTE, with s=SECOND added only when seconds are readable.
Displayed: h=7 m=9
